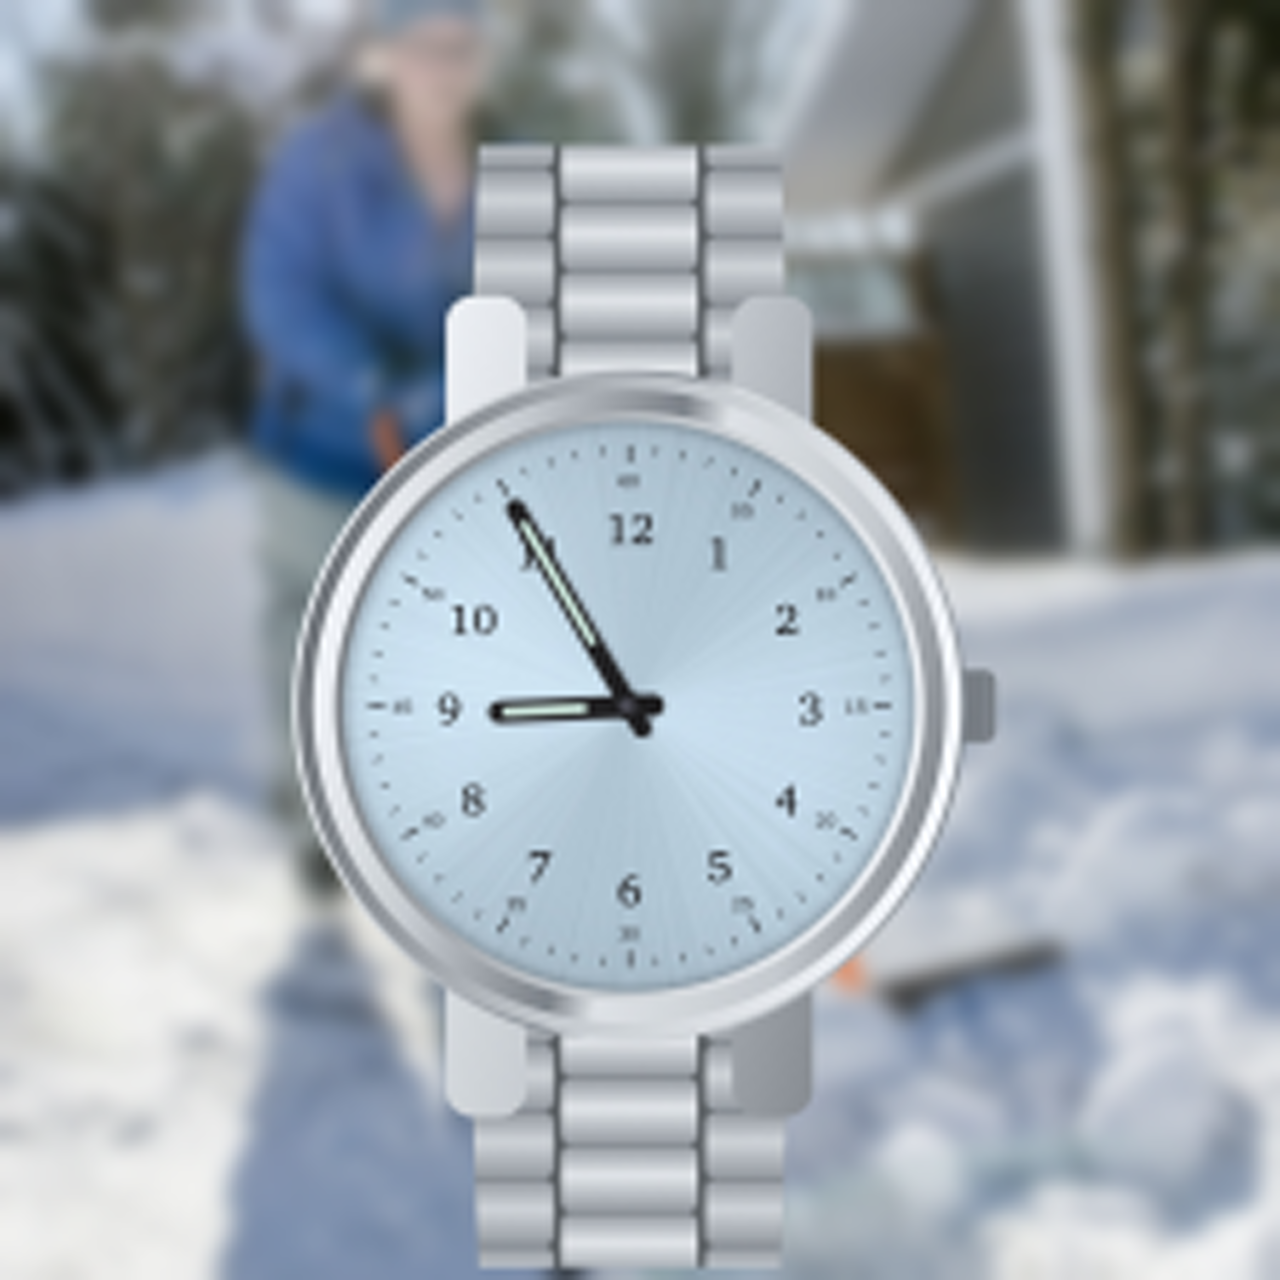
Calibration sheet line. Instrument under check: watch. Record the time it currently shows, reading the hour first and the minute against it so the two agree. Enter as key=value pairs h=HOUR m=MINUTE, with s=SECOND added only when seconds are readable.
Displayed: h=8 m=55
